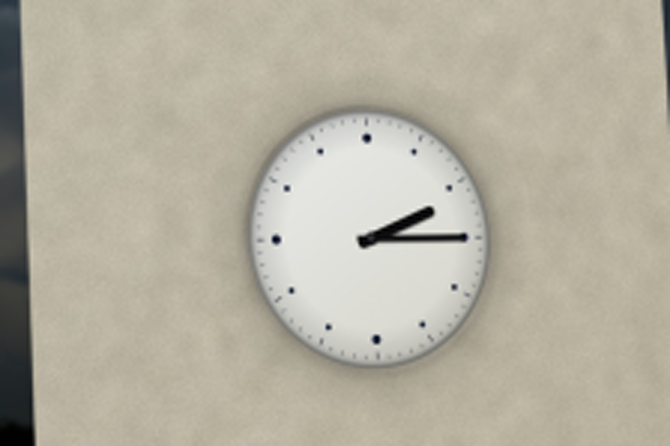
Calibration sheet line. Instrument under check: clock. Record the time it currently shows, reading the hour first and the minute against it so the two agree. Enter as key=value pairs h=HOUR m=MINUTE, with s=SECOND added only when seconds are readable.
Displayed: h=2 m=15
